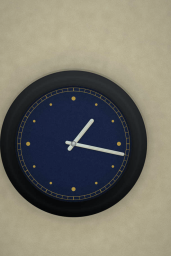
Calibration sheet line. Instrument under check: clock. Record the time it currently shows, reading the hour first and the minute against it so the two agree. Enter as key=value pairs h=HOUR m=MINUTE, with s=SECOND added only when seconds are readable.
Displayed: h=1 m=17
